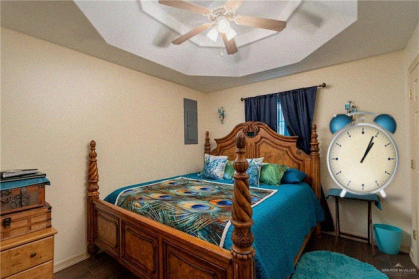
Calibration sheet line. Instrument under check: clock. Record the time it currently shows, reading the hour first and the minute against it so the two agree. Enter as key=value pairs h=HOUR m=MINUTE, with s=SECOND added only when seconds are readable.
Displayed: h=1 m=4
